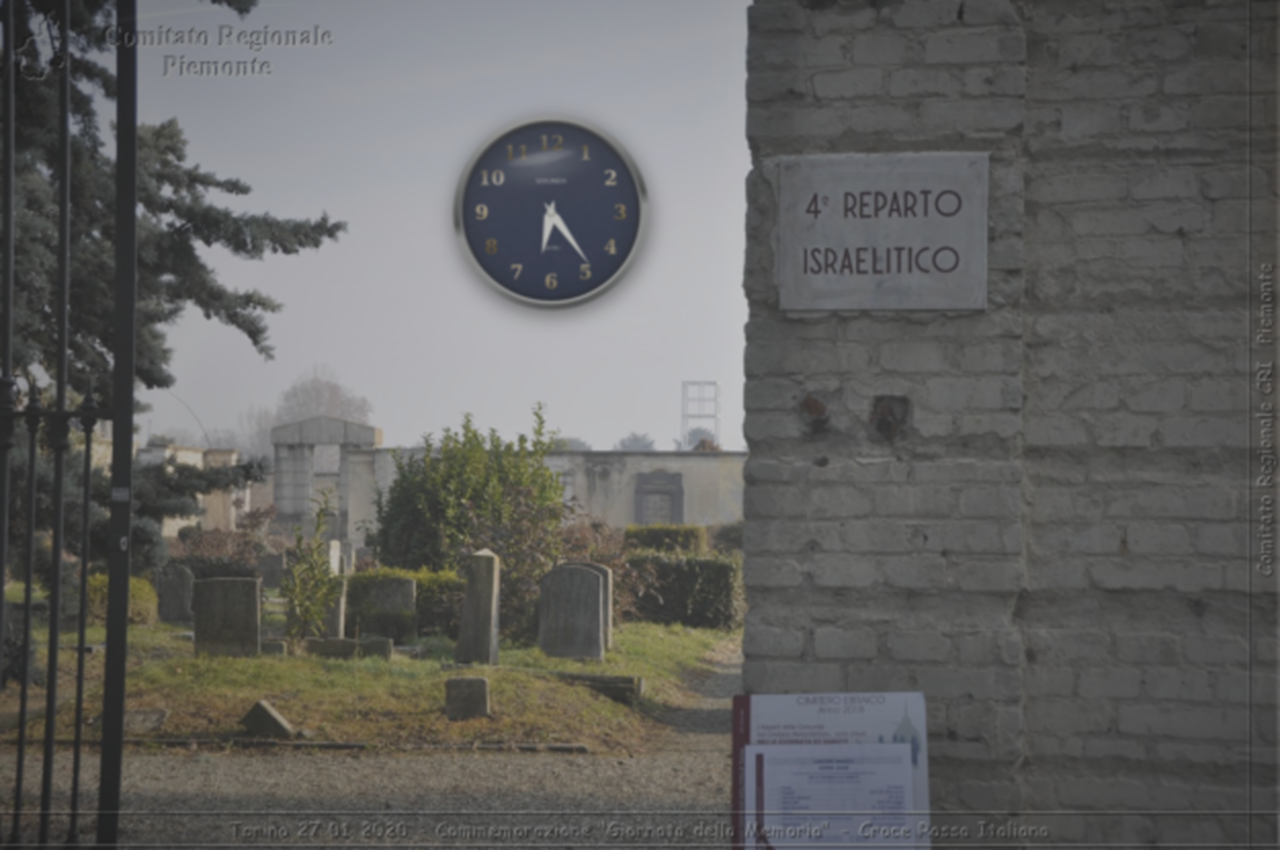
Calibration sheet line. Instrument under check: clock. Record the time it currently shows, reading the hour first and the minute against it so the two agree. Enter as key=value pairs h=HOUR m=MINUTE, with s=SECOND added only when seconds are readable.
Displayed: h=6 m=24
